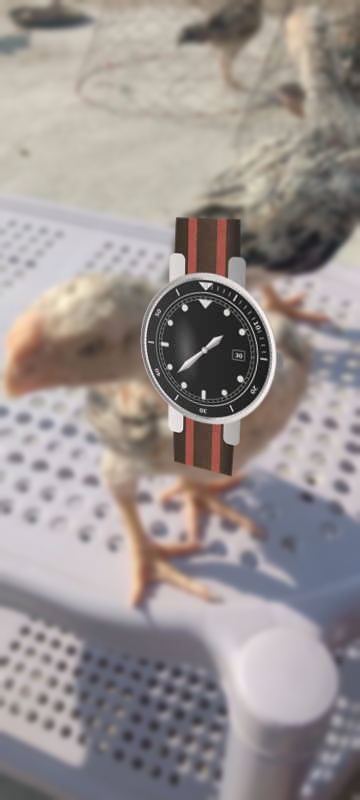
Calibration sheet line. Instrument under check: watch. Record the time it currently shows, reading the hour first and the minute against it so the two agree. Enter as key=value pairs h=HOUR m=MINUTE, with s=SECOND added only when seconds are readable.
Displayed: h=1 m=38
